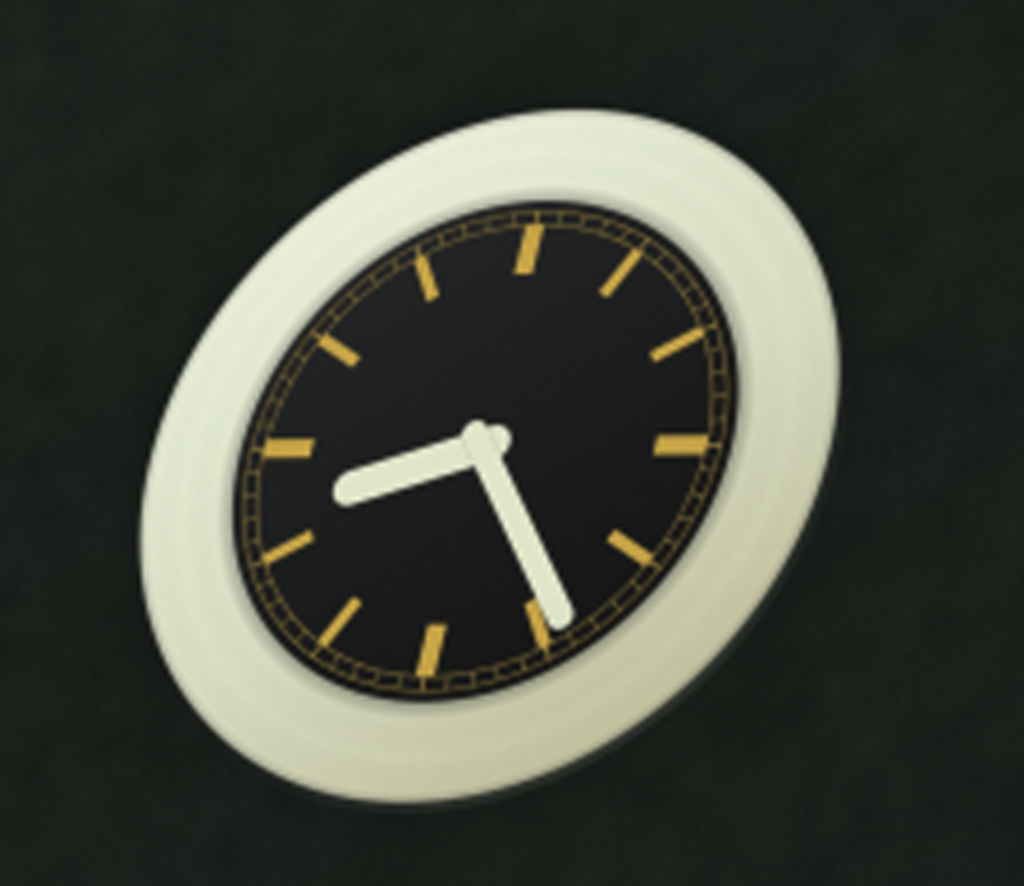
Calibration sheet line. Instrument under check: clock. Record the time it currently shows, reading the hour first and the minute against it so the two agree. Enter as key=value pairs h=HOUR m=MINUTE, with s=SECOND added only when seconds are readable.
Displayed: h=8 m=24
